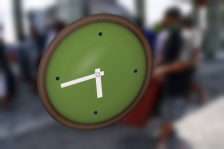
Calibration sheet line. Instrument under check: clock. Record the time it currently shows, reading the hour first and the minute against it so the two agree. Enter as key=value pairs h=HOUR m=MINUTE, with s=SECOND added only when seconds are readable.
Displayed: h=5 m=43
